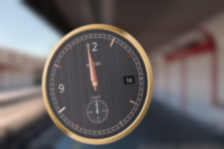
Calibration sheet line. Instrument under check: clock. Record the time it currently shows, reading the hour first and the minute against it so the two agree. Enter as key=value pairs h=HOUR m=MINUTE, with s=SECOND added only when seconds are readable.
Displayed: h=11 m=59
